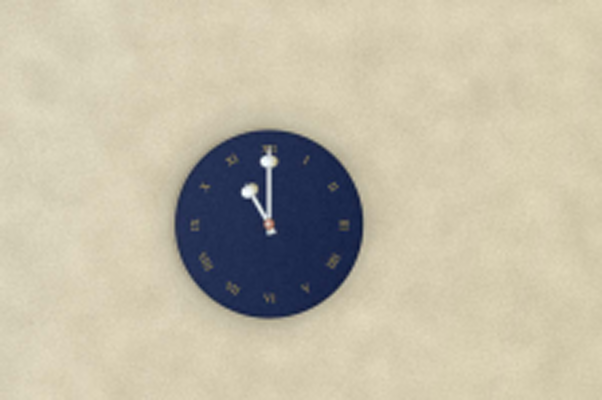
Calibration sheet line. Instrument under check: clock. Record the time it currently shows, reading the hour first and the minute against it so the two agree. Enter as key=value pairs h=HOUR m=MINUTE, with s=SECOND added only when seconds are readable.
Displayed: h=11 m=0
